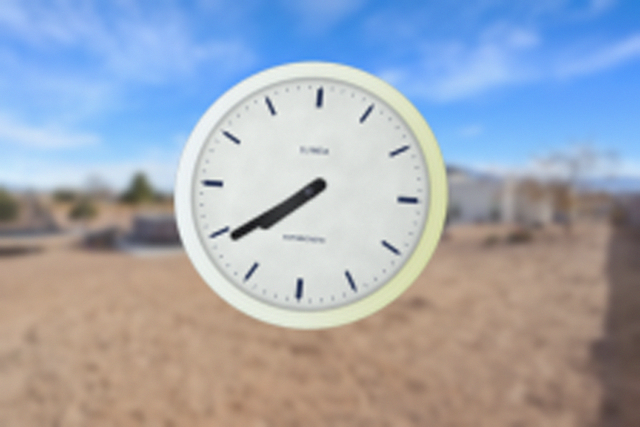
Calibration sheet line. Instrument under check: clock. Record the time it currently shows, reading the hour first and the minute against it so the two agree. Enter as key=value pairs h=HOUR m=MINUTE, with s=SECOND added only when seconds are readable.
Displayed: h=7 m=39
